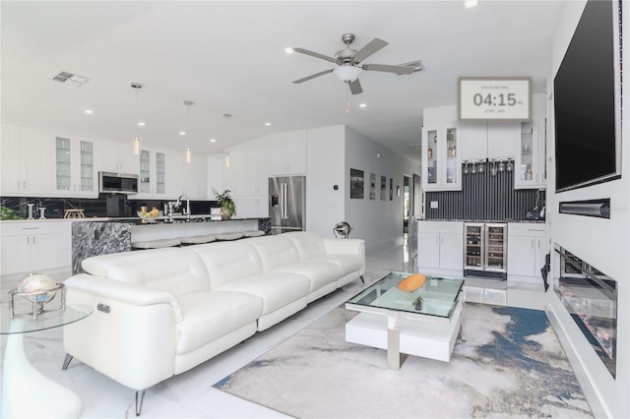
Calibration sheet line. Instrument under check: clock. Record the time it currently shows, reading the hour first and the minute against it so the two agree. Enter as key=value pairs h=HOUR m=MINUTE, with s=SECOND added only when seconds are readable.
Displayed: h=4 m=15
